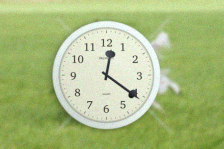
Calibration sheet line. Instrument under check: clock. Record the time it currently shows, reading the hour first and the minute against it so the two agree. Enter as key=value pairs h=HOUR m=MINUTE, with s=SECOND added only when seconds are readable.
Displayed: h=12 m=21
